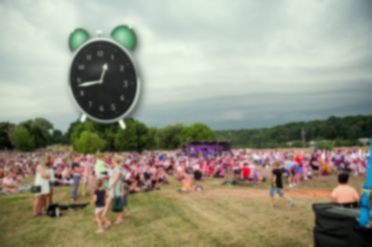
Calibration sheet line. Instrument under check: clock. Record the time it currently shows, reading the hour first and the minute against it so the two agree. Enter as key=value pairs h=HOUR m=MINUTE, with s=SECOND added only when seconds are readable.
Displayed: h=12 m=43
